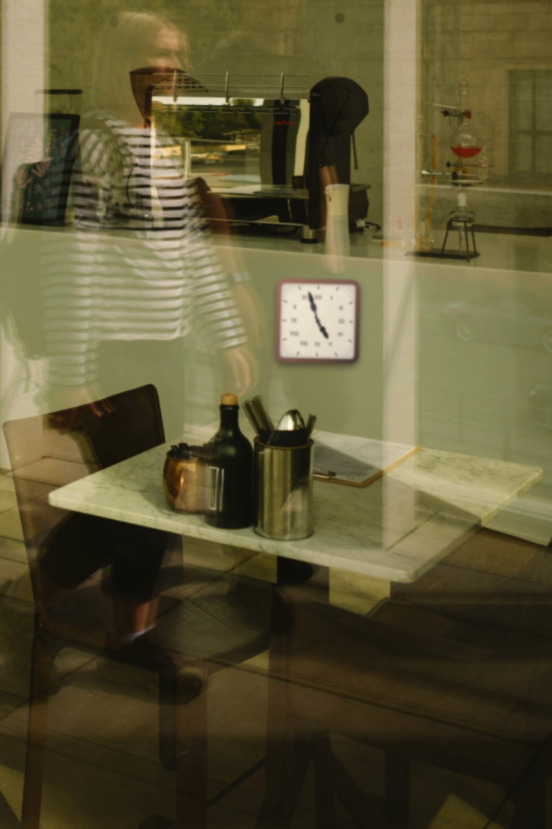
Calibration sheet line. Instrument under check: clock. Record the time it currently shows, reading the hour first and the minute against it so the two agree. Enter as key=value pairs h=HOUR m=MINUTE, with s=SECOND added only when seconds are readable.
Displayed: h=4 m=57
